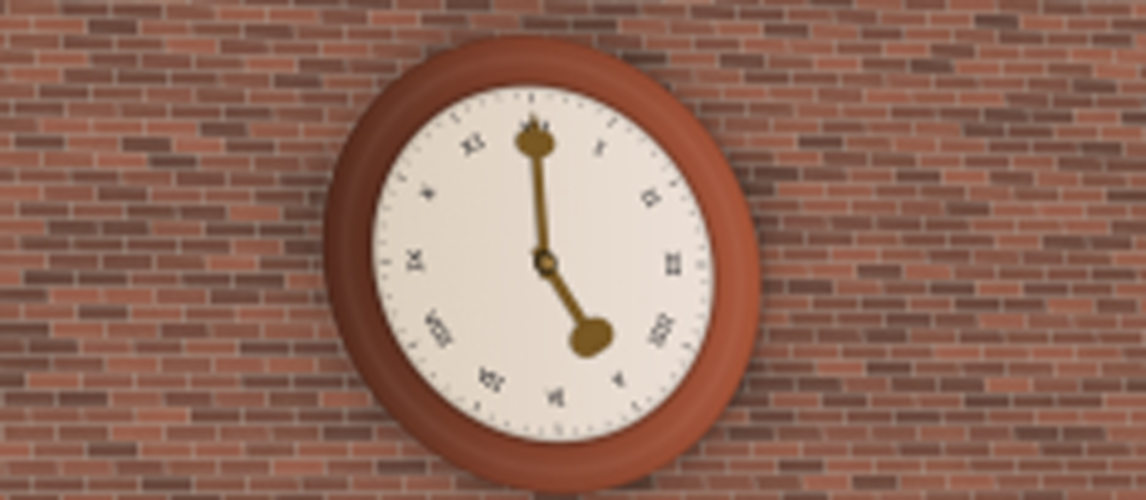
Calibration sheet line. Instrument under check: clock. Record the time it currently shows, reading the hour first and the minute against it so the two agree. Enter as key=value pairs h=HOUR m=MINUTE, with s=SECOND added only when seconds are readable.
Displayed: h=5 m=0
